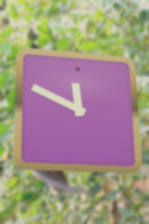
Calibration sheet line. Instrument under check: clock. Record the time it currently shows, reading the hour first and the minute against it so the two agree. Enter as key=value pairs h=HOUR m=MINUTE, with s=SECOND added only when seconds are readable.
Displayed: h=11 m=49
